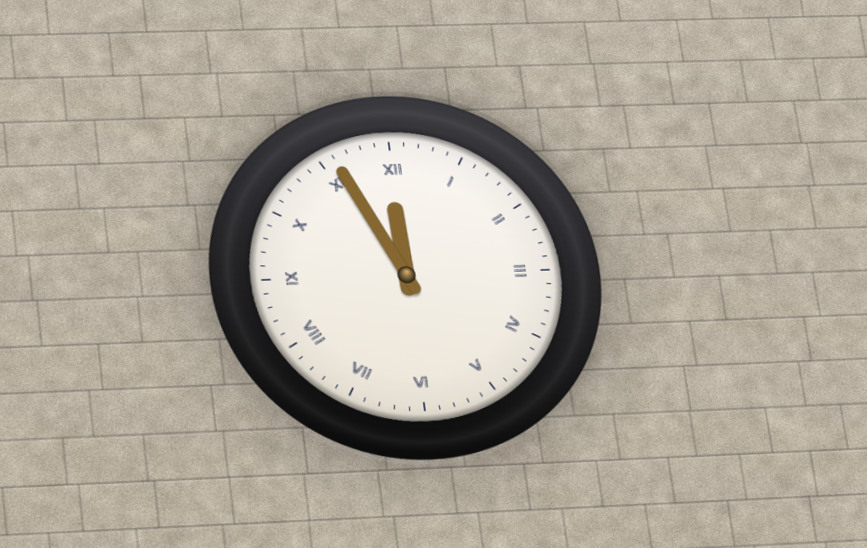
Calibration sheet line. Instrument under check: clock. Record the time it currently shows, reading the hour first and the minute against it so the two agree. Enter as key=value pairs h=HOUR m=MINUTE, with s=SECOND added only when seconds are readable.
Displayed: h=11 m=56
